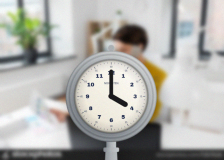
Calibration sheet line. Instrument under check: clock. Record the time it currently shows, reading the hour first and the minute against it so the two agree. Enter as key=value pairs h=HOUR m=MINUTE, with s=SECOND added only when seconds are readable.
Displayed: h=4 m=0
